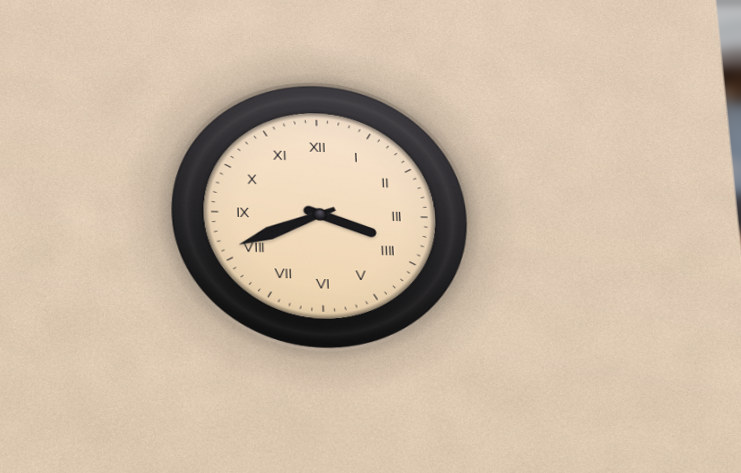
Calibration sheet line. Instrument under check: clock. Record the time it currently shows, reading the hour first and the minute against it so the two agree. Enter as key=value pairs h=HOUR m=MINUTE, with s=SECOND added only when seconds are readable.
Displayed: h=3 m=41
